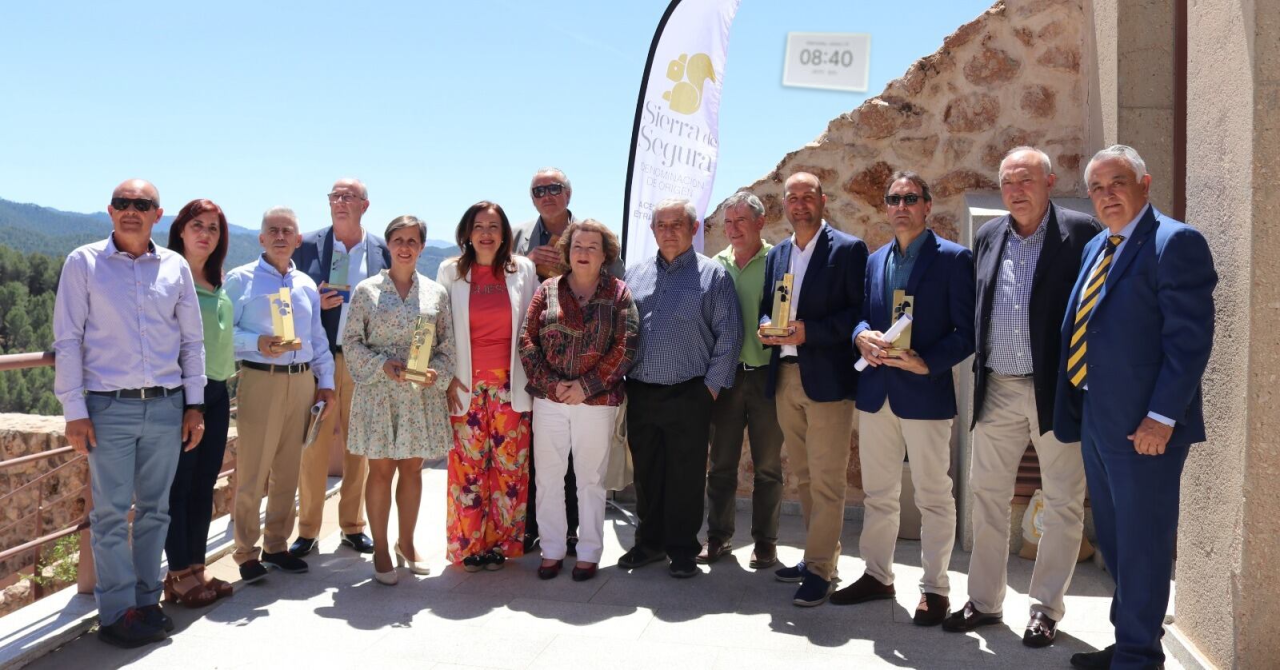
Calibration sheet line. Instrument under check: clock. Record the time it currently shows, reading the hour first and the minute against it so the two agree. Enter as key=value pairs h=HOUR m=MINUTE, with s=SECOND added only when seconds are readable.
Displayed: h=8 m=40
